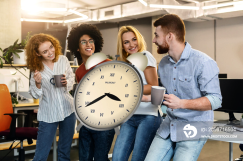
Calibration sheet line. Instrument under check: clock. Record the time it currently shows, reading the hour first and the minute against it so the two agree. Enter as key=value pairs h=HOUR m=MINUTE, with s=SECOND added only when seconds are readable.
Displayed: h=3 m=39
